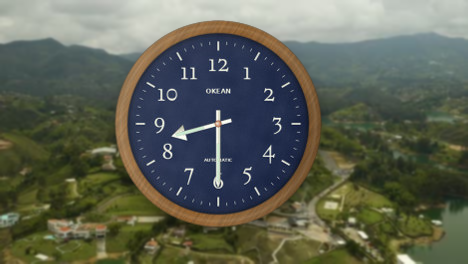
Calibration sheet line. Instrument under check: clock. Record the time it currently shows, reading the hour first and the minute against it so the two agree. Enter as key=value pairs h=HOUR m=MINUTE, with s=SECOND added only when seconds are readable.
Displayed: h=8 m=30
